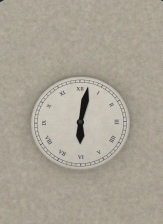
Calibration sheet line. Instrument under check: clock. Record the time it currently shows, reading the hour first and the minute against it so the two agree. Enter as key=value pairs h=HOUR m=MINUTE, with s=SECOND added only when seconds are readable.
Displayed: h=6 m=2
